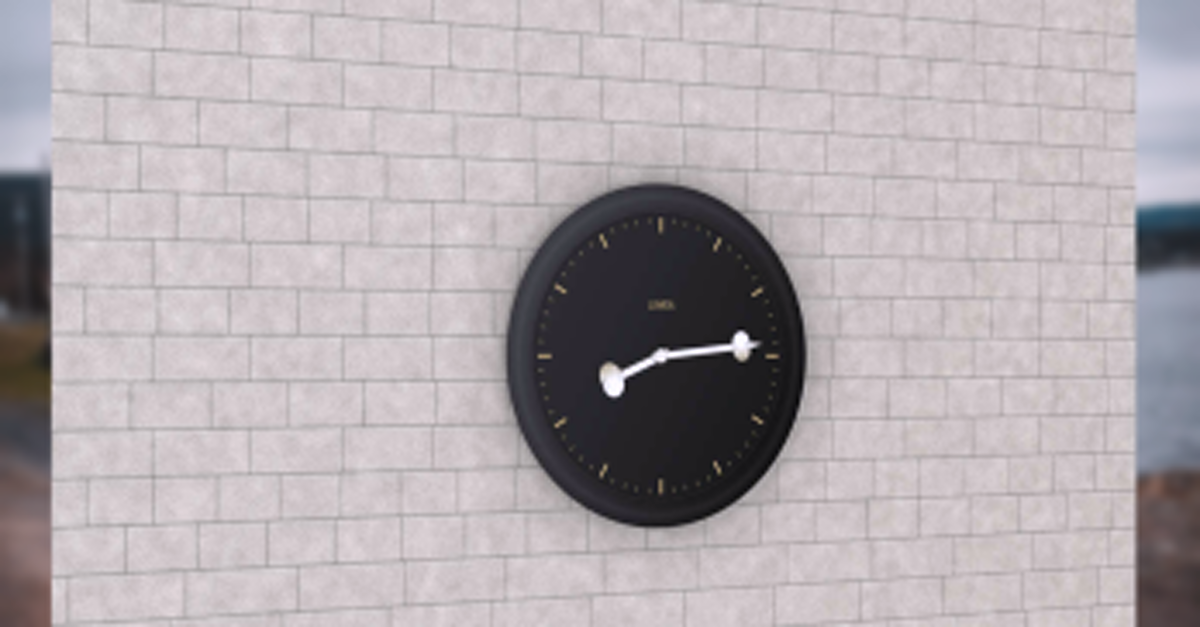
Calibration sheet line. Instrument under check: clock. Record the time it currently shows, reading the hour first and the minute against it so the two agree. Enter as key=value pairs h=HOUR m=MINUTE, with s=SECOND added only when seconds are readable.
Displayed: h=8 m=14
